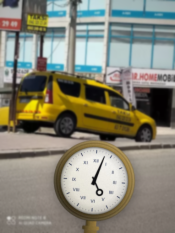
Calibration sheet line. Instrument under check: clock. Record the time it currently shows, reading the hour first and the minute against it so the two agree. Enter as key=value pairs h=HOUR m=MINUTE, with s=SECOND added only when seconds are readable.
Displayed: h=5 m=3
